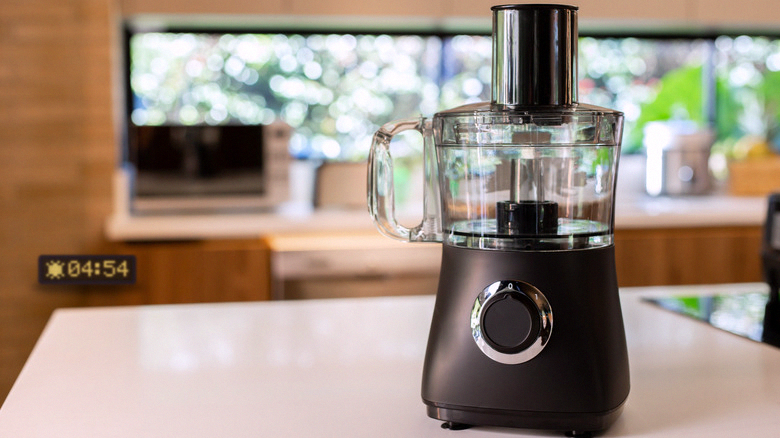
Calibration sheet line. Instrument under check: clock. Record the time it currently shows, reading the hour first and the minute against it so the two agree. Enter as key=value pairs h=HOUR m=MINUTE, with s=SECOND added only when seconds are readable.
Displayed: h=4 m=54
